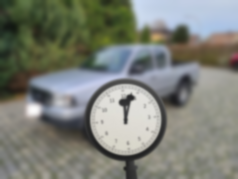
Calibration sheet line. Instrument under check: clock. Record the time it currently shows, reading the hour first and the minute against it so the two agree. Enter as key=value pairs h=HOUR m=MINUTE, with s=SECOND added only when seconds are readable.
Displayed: h=12 m=3
